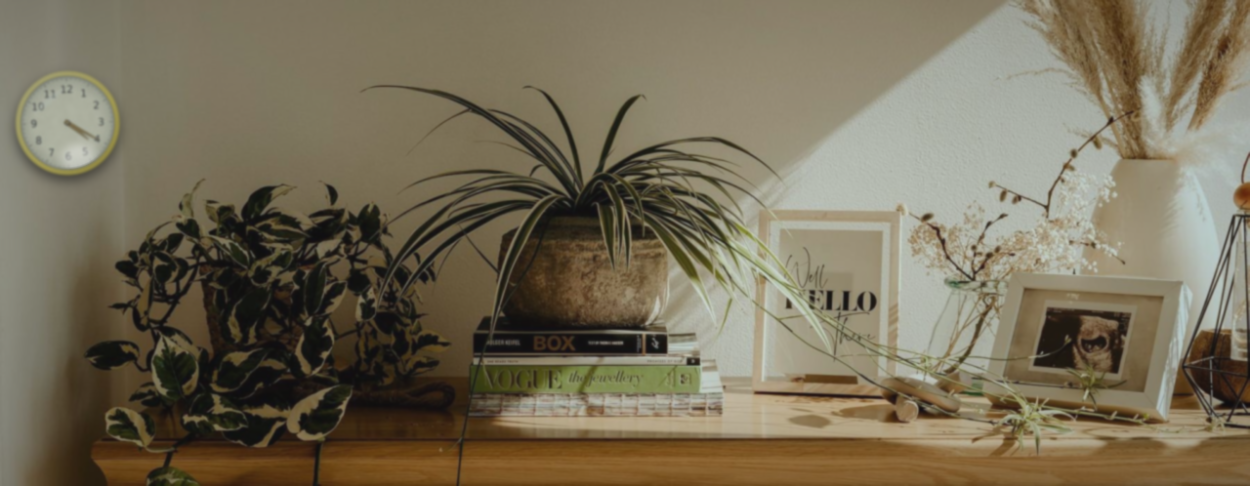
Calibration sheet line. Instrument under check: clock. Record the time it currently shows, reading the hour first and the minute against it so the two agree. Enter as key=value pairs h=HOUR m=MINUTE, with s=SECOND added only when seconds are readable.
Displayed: h=4 m=20
